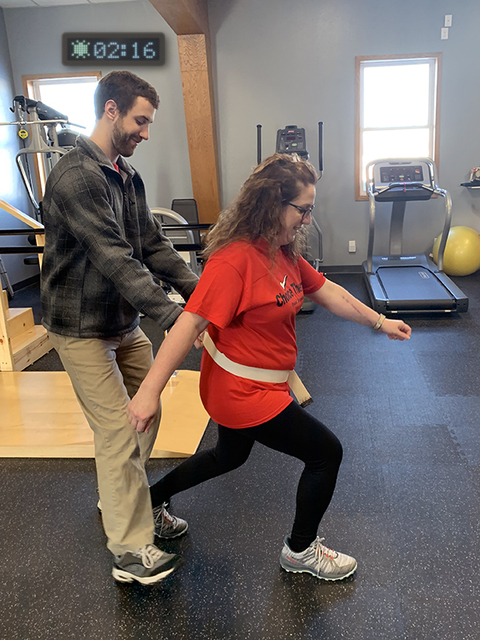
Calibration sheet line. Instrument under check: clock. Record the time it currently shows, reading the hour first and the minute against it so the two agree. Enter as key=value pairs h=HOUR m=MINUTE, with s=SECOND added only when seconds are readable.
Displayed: h=2 m=16
